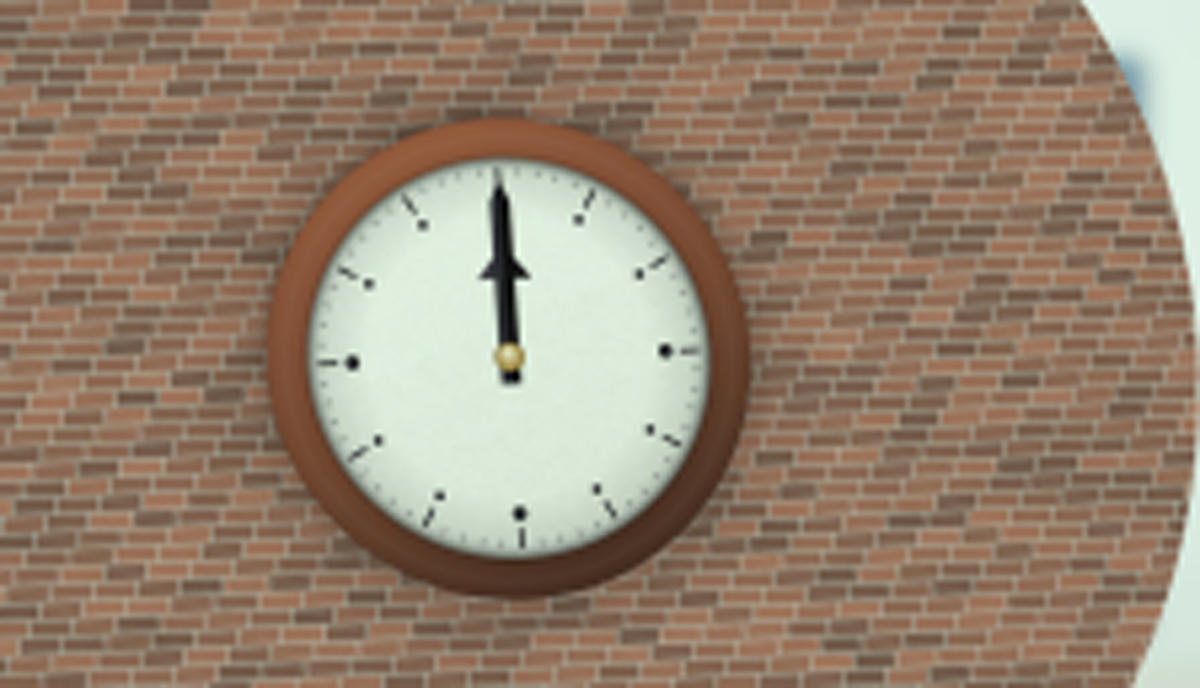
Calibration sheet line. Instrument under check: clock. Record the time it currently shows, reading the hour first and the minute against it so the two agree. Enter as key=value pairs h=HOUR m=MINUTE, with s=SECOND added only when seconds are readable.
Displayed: h=12 m=0
